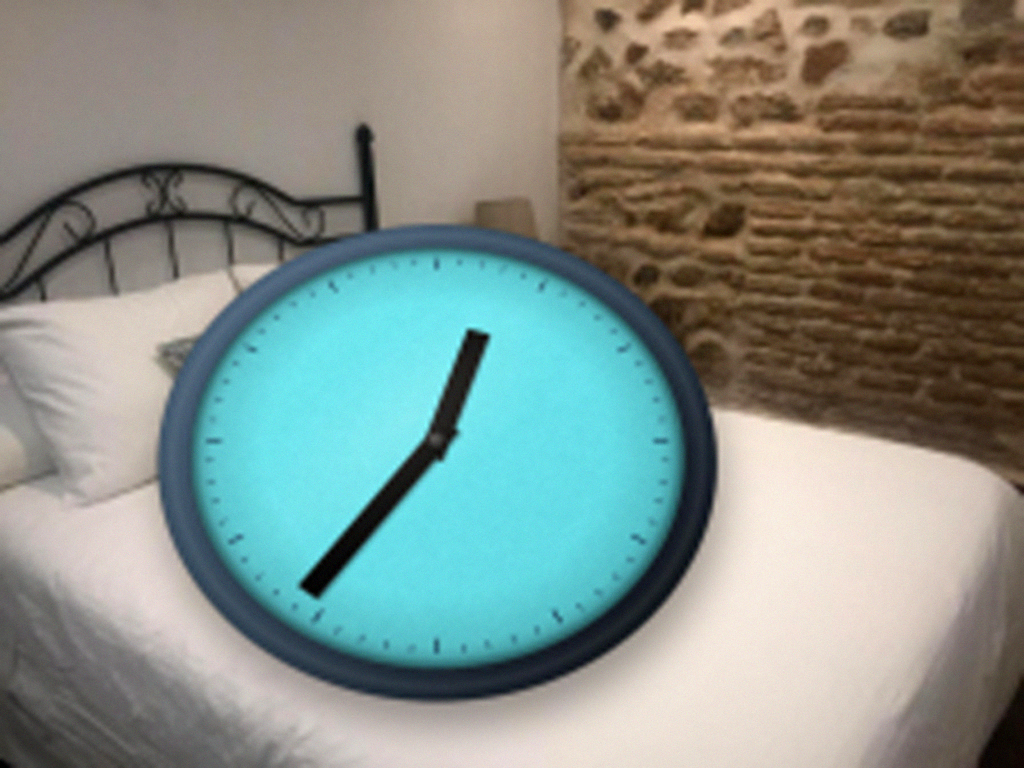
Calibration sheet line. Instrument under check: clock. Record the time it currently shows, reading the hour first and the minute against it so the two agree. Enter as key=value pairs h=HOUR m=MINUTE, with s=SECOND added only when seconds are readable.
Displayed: h=12 m=36
